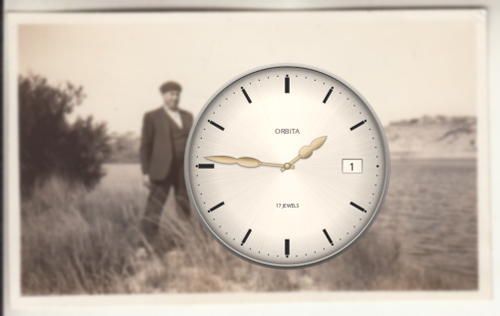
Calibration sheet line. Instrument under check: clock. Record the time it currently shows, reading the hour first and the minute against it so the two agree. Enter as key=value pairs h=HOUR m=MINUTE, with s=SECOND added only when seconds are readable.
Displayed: h=1 m=46
